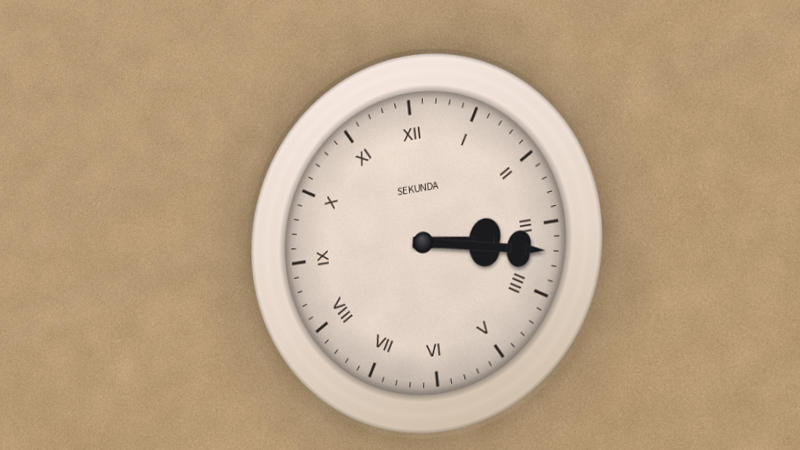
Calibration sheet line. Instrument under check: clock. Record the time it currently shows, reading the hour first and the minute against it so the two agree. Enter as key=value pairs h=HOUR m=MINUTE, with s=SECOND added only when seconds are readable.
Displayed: h=3 m=17
